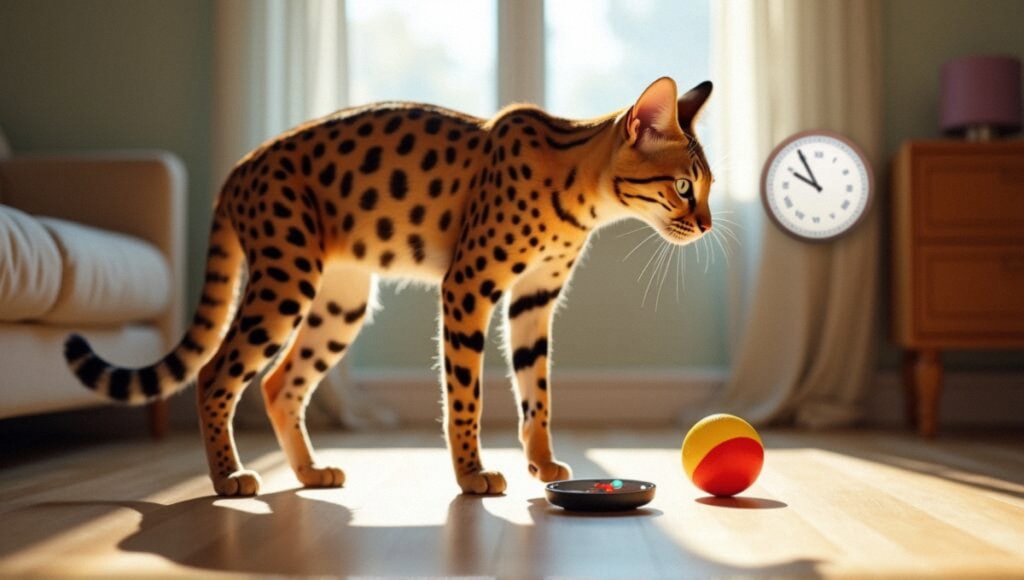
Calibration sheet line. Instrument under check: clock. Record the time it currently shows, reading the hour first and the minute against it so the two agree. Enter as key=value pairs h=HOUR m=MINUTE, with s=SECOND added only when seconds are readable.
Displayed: h=9 m=55
